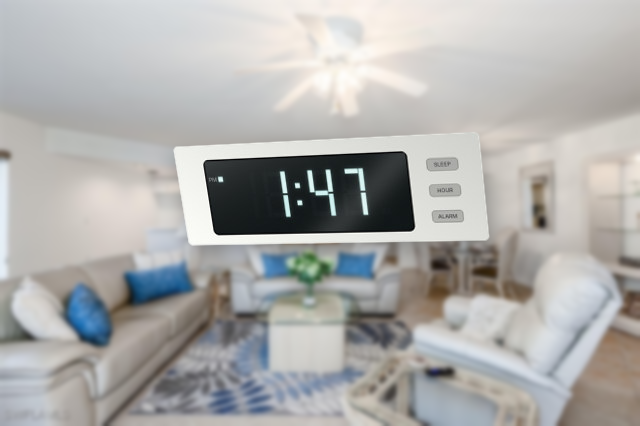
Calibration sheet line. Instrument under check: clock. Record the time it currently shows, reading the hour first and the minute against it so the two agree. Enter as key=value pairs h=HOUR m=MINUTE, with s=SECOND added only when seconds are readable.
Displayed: h=1 m=47
